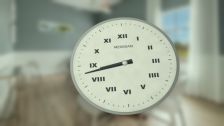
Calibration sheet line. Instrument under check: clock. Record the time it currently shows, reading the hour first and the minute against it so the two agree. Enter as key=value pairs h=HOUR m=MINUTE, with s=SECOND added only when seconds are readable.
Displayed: h=8 m=43
